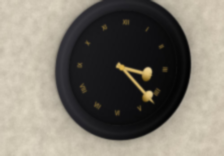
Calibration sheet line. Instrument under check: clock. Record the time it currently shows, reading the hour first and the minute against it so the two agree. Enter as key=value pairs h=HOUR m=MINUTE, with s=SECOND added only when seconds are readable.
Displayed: h=3 m=22
